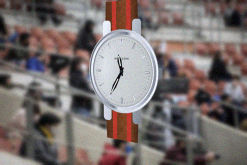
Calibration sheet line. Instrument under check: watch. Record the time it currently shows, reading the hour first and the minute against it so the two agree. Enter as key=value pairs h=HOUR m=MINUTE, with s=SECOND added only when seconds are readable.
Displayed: h=11 m=35
